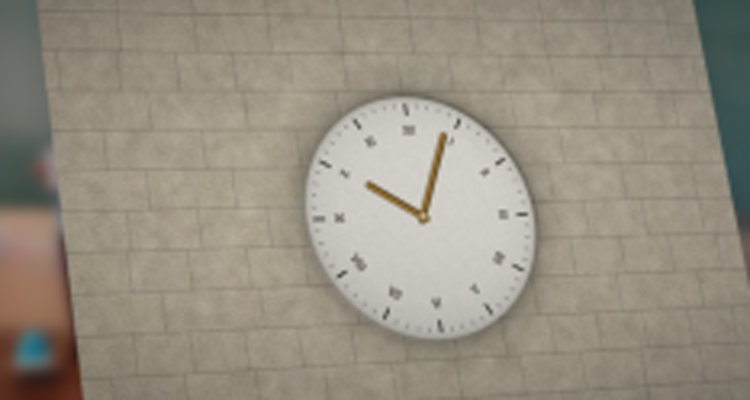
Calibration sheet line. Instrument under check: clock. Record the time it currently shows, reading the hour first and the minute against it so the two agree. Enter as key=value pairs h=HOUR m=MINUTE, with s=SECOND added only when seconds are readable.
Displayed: h=10 m=4
